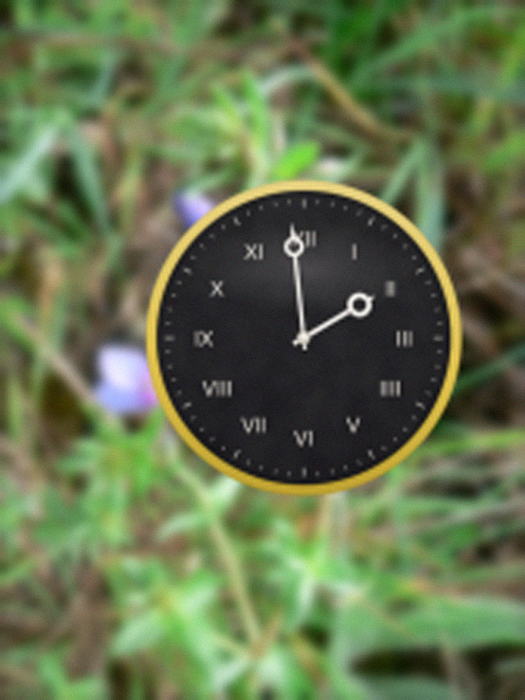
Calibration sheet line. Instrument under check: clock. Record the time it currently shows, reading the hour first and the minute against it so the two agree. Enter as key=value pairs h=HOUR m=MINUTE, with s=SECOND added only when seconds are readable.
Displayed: h=1 m=59
